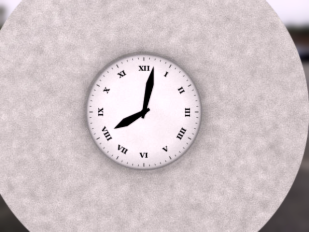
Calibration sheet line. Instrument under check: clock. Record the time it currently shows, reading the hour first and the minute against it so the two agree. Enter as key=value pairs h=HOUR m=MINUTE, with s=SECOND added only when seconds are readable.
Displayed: h=8 m=2
